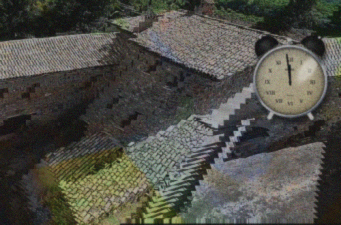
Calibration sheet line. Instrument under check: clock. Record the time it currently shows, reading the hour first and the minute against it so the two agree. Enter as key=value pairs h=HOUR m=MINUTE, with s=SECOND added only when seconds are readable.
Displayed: h=11 m=59
